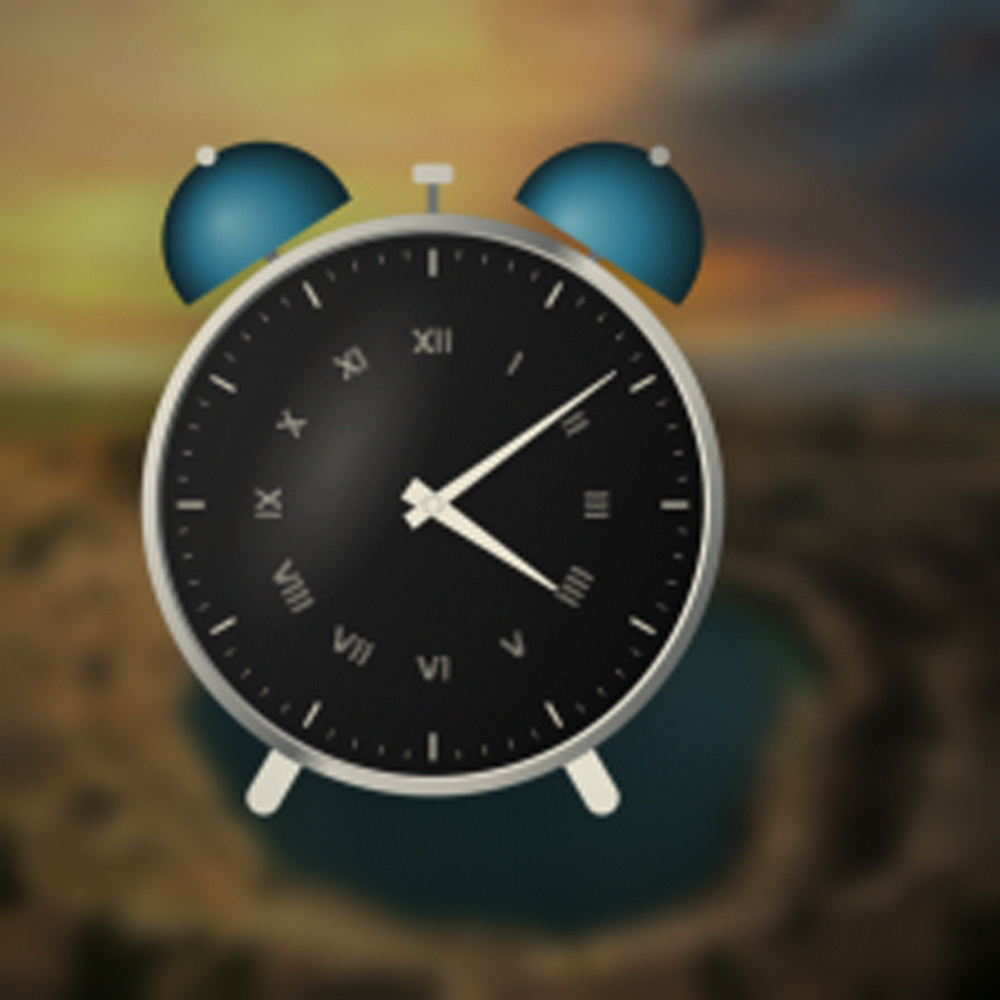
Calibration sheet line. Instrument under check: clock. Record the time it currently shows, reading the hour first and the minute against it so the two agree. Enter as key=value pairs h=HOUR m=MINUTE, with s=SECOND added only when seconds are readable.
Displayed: h=4 m=9
